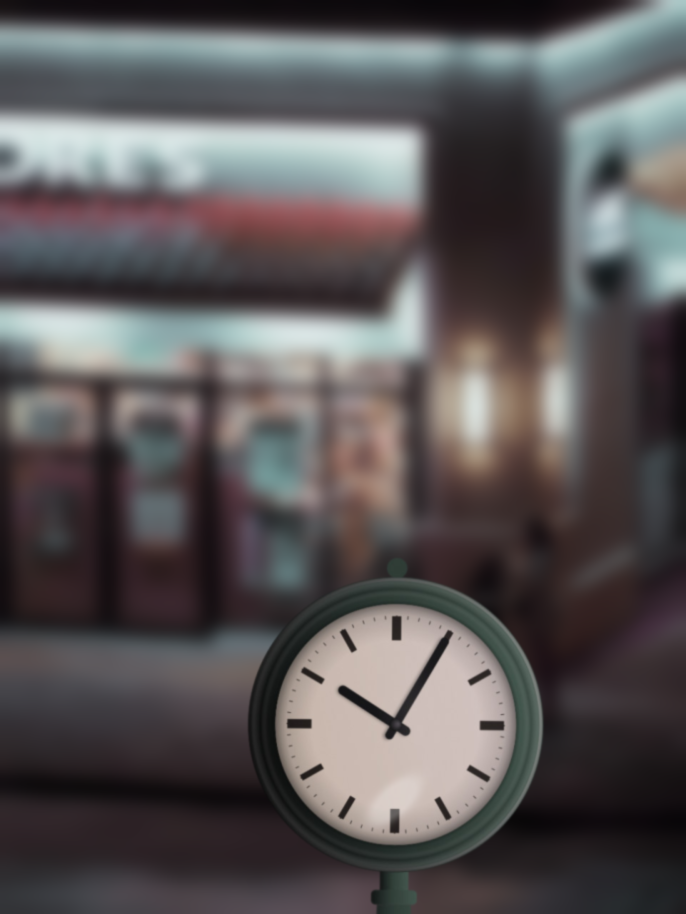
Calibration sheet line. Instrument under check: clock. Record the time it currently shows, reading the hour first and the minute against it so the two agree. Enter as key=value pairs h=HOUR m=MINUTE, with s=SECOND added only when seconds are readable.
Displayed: h=10 m=5
